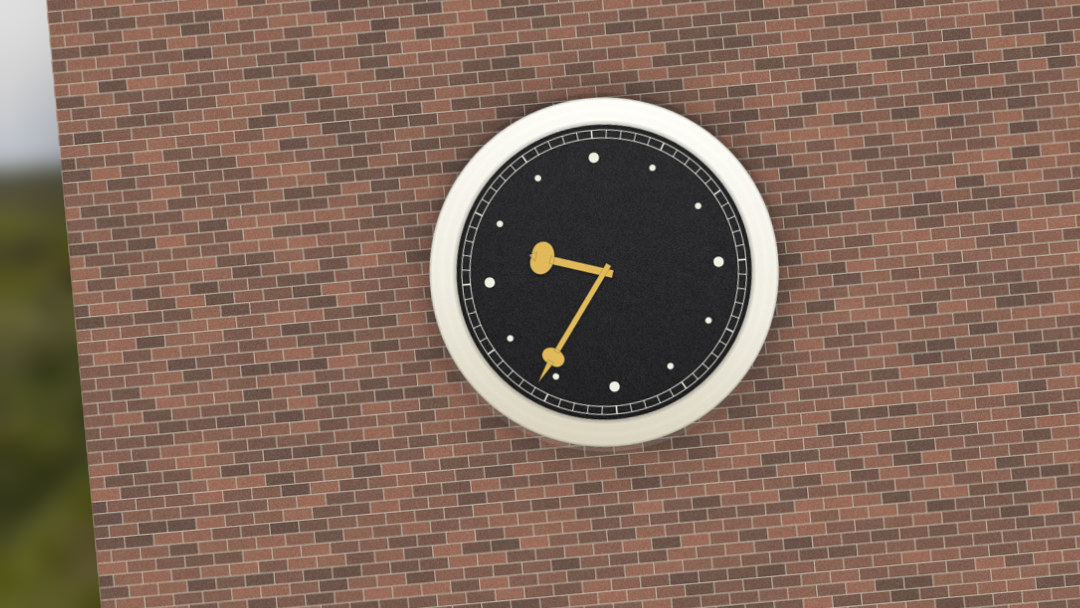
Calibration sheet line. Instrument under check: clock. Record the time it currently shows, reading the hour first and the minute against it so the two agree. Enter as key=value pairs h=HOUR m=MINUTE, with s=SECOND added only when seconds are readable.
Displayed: h=9 m=36
